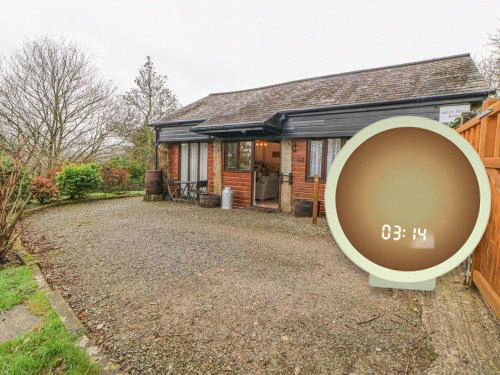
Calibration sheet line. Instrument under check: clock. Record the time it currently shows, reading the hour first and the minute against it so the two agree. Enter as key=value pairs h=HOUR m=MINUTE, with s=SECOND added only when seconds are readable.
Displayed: h=3 m=14
